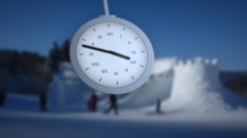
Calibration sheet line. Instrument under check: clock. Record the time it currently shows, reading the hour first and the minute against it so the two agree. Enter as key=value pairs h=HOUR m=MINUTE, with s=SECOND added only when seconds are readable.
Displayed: h=3 m=48
